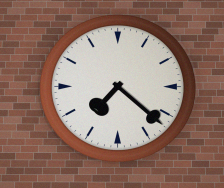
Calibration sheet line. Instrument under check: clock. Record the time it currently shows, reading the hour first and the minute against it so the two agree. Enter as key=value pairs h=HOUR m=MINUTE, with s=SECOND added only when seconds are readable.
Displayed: h=7 m=22
